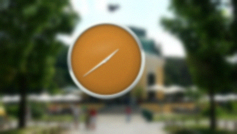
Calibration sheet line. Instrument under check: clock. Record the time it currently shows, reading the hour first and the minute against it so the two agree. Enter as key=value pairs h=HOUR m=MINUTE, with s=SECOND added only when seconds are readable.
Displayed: h=1 m=39
